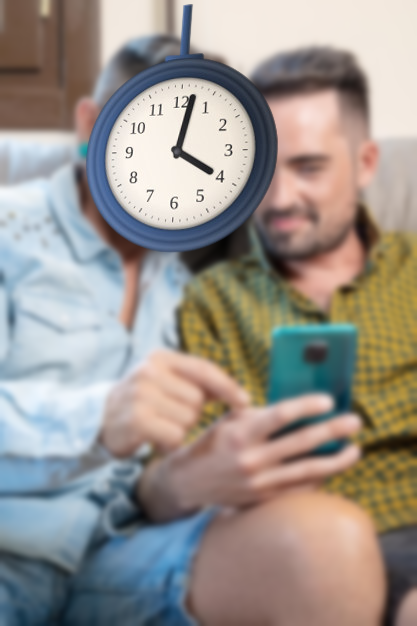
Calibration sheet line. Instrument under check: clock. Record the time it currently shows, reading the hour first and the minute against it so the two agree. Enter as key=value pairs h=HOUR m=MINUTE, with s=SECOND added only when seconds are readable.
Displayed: h=4 m=2
